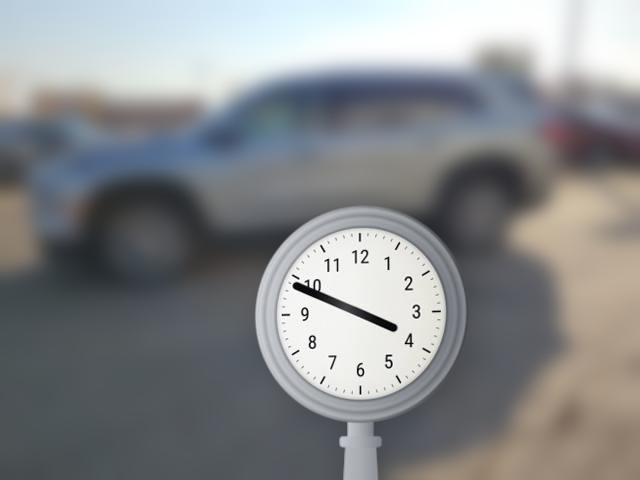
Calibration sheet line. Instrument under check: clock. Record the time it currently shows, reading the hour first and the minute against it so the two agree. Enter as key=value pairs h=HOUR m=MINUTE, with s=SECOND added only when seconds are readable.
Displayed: h=3 m=49
